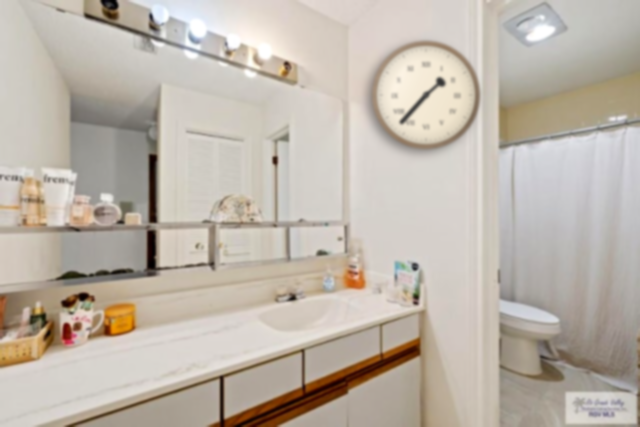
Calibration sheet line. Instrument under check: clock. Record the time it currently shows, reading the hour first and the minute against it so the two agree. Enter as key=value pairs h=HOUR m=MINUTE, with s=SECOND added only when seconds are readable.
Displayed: h=1 m=37
